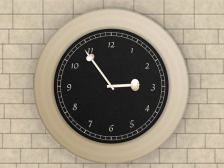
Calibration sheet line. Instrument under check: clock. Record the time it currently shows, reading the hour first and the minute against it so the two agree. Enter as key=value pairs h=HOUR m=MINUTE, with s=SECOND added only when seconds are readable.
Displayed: h=2 m=54
